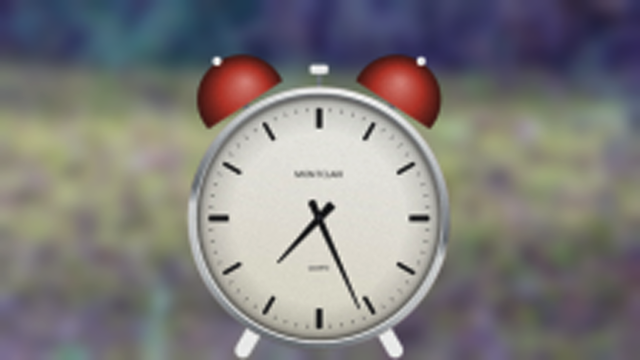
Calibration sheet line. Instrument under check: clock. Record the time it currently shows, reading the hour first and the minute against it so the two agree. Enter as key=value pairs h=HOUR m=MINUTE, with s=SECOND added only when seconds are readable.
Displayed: h=7 m=26
